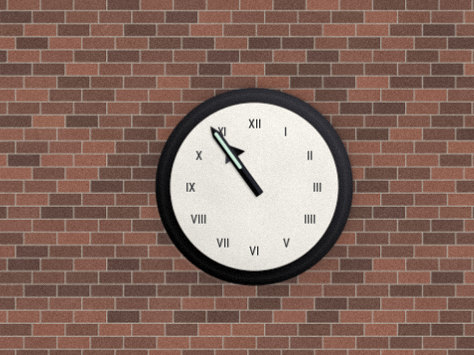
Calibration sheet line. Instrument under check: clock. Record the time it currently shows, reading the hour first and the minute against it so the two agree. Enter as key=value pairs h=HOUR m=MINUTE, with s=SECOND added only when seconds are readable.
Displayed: h=10 m=54
